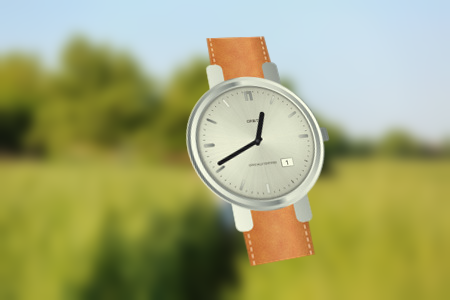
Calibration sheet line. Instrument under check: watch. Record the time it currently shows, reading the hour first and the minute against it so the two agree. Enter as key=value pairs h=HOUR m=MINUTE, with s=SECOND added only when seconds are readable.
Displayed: h=12 m=41
